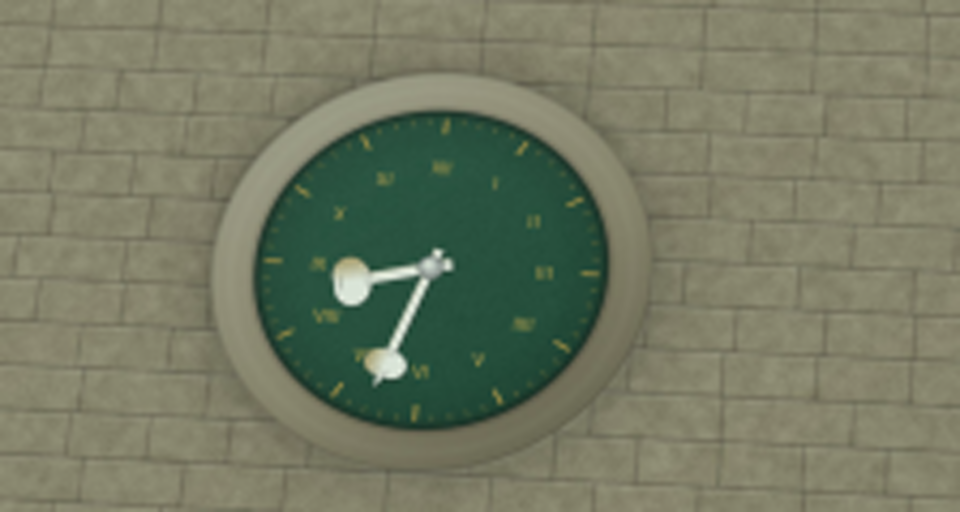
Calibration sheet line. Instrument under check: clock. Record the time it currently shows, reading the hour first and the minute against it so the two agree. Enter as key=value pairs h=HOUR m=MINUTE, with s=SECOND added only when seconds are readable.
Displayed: h=8 m=33
